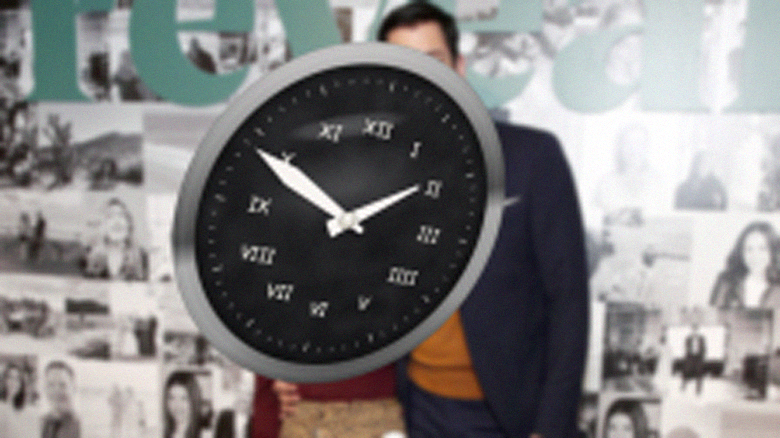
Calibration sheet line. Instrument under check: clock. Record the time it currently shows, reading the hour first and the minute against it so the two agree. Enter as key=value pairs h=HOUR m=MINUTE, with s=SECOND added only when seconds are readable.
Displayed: h=1 m=49
